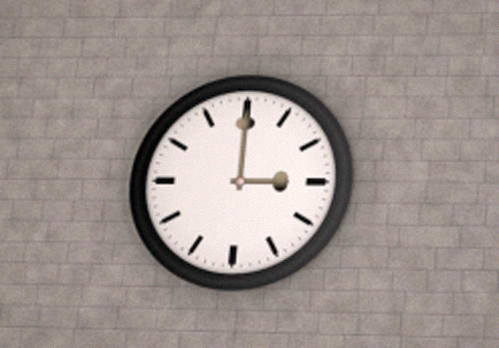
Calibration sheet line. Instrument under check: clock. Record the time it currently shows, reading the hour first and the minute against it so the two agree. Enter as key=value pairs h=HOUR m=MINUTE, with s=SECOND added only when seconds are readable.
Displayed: h=3 m=0
